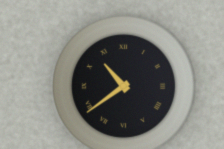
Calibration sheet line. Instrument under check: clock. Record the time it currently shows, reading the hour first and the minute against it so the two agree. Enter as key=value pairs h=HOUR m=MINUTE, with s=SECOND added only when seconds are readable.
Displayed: h=10 m=39
